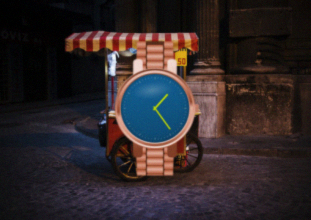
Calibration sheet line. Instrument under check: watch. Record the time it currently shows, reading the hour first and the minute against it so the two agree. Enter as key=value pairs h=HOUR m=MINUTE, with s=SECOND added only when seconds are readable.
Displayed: h=1 m=24
